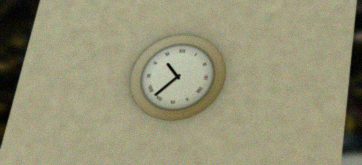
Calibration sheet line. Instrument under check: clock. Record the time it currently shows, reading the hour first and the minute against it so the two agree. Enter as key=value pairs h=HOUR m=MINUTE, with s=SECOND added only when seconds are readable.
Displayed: h=10 m=37
